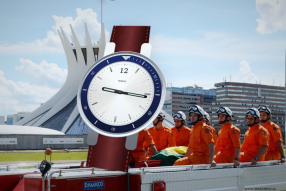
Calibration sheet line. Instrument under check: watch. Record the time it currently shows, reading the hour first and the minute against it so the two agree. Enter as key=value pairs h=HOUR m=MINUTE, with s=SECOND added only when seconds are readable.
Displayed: h=9 m=16
